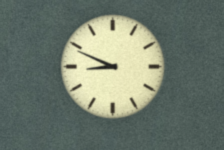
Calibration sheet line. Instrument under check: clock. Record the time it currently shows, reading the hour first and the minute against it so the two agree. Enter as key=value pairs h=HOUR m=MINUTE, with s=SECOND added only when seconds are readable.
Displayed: h=8 m=49
